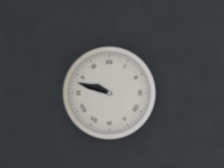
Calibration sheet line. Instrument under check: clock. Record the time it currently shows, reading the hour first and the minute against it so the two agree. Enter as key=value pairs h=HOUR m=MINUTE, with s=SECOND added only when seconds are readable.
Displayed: h=9 m=48
